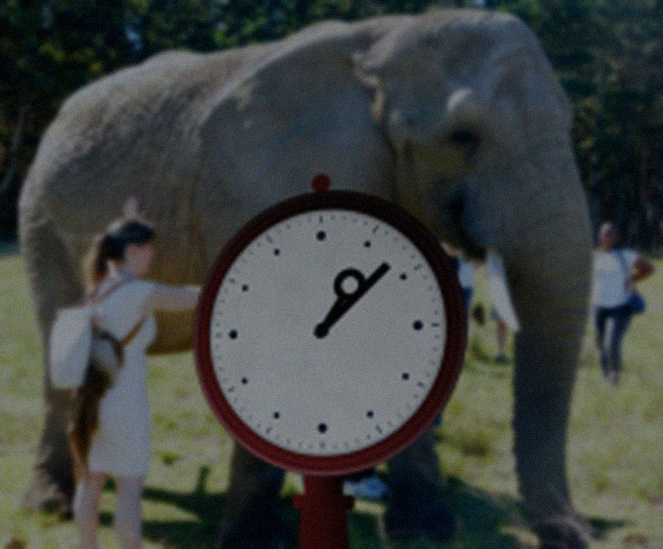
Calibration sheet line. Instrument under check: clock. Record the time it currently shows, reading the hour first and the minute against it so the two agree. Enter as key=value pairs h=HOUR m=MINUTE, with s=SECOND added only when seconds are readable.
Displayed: h=1 m=8
